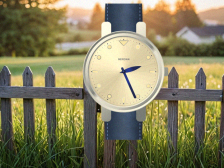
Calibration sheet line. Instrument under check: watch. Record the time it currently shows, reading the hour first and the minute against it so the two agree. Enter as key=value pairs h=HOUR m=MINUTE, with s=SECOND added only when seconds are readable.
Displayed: h=2 m=26
